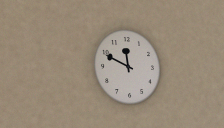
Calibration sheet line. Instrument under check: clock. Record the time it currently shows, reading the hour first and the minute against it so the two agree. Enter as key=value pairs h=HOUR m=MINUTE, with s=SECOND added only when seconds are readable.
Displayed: h=11 m=49
